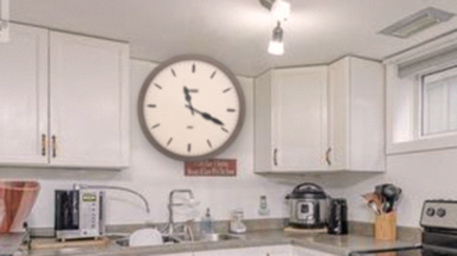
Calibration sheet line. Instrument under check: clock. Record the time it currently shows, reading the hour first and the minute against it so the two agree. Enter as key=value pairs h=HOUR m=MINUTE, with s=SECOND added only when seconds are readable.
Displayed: h=11 m=19
